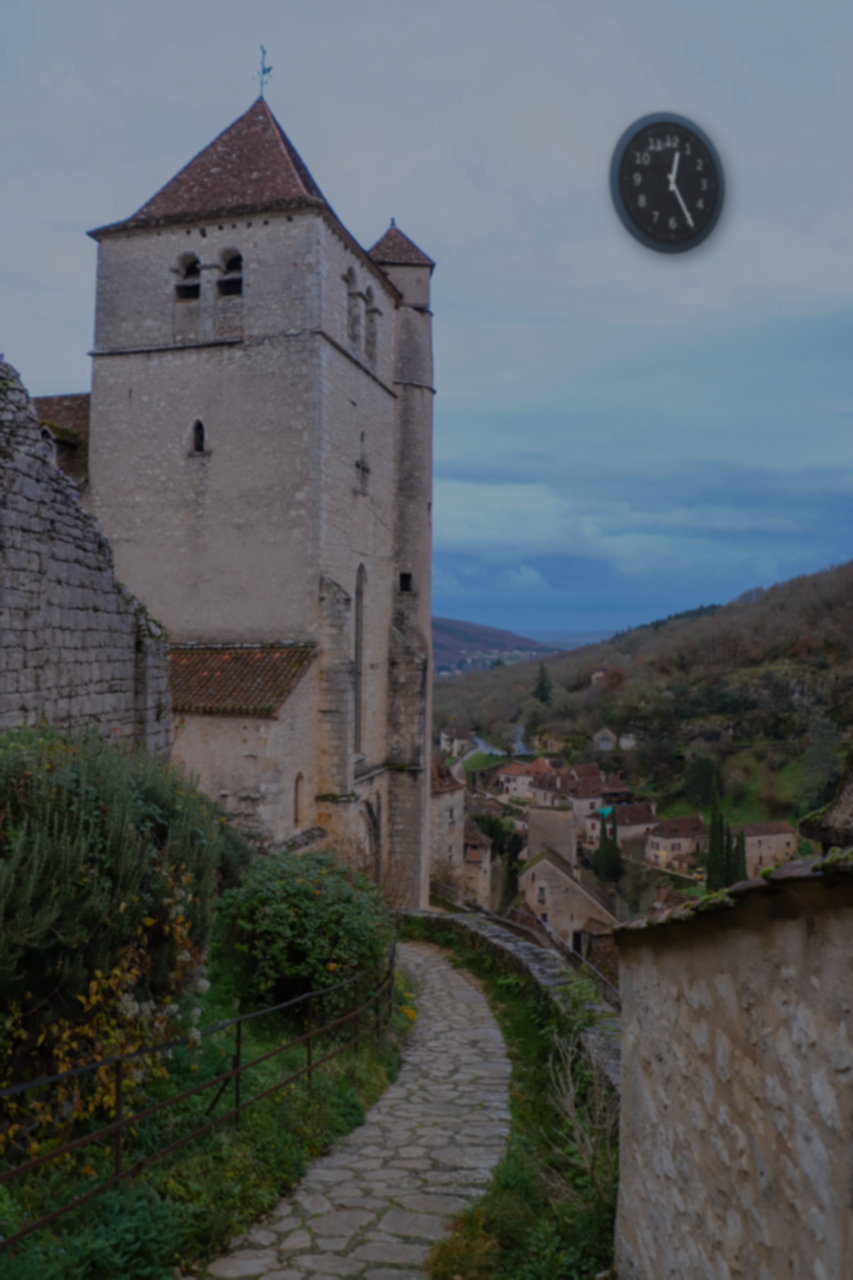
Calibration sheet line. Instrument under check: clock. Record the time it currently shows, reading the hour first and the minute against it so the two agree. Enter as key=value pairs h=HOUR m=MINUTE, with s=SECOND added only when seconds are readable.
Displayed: h=12 m=25
